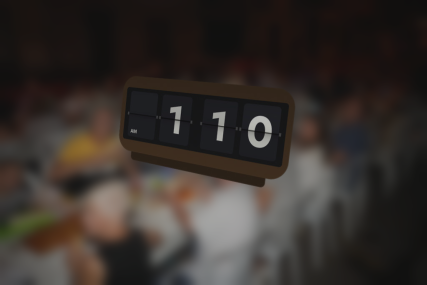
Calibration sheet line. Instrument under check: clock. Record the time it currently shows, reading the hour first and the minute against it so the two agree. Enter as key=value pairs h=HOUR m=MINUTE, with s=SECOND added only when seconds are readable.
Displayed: h=1 m=10
